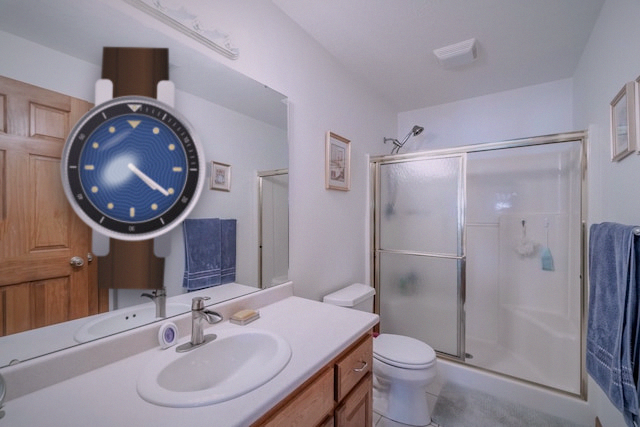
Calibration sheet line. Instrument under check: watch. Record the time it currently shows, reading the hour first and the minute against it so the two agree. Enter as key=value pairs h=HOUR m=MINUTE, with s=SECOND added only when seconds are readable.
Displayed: h=4 m=21
